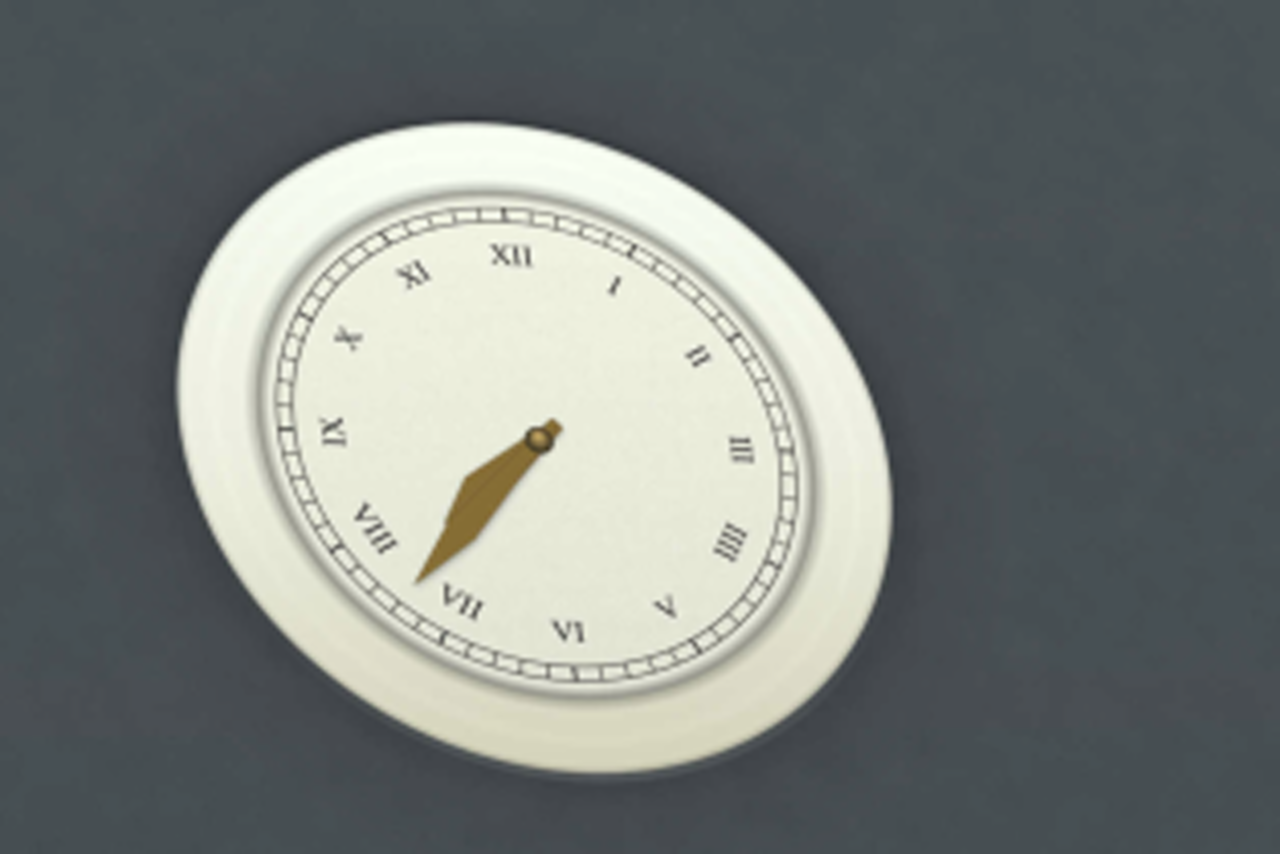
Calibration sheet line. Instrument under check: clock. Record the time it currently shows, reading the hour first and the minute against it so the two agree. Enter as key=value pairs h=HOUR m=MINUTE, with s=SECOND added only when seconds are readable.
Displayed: h=7 m=37
